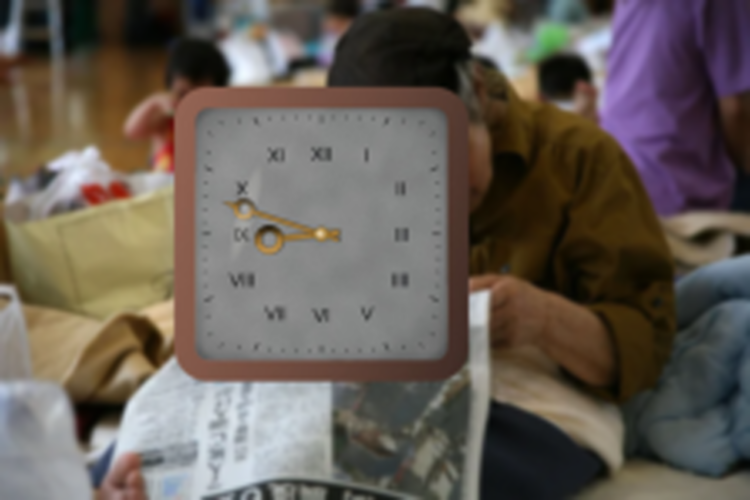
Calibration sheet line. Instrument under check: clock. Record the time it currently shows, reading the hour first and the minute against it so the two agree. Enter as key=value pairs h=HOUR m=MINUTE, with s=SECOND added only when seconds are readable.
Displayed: h=8 m=48
